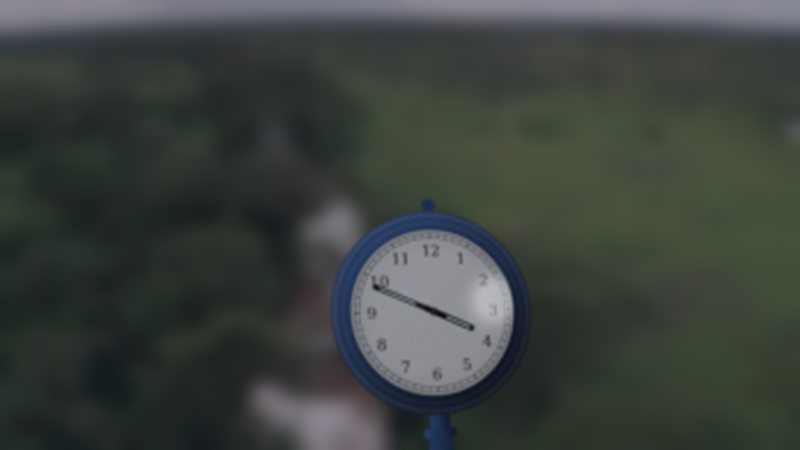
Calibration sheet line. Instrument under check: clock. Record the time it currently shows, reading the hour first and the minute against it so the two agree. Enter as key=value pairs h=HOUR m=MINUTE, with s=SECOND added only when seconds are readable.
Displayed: h=3 m=49
